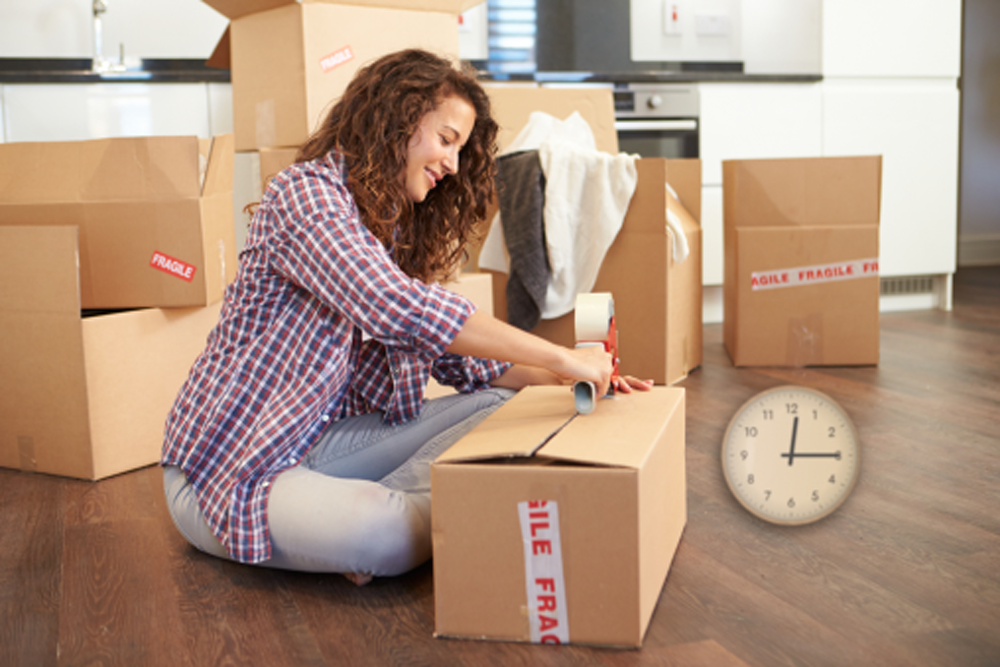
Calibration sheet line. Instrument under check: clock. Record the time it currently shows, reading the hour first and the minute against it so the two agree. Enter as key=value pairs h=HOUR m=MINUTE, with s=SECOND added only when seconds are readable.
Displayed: h=12 m=15
